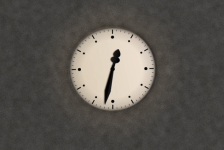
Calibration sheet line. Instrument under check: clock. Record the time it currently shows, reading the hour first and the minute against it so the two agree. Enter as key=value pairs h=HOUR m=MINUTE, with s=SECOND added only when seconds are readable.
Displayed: h=12 m=32
